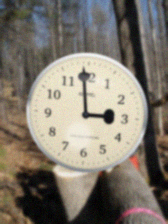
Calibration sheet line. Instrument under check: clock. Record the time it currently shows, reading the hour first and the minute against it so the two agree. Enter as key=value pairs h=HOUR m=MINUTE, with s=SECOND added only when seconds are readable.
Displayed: h=2 m=59
